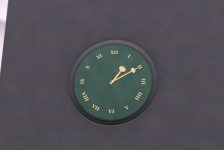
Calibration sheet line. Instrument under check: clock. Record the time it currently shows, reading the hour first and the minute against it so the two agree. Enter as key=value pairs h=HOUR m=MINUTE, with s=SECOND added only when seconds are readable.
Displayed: h=1 m=10
